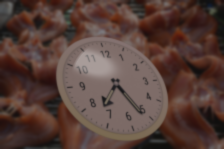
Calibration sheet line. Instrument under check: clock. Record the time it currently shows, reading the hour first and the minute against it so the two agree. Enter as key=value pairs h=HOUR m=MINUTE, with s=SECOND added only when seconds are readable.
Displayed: h=7 m=26
